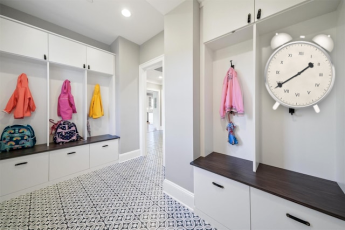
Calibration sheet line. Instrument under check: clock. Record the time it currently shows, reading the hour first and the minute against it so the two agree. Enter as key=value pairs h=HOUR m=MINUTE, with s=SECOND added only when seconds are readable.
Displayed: h=1 m=39
